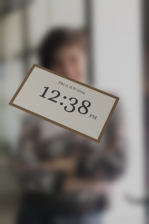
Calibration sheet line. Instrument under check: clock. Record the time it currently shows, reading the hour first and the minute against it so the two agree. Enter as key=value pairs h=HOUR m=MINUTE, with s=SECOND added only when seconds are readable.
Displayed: h=12 m=38
